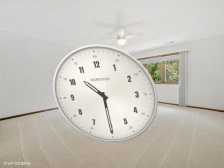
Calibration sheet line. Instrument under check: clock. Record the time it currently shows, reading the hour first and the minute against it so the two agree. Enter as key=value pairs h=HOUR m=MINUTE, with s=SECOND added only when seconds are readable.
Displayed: h=10 m=30
